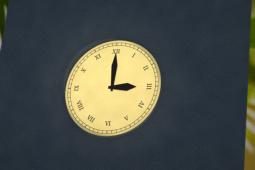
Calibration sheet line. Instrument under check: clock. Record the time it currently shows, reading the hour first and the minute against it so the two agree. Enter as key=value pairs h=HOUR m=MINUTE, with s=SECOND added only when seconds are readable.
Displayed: h=3 m=0
